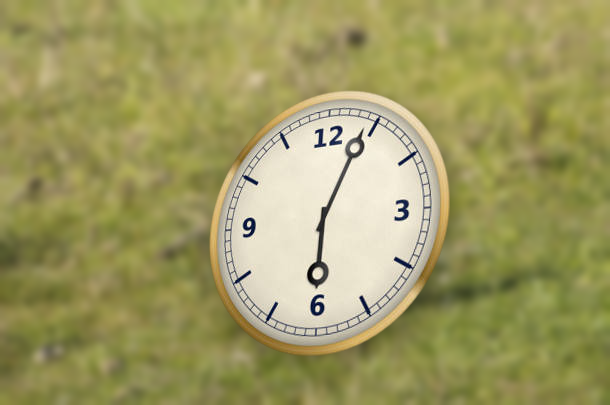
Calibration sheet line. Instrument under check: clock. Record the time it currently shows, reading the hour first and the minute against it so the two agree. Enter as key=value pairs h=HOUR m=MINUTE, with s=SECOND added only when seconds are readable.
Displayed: h=6 m=4
